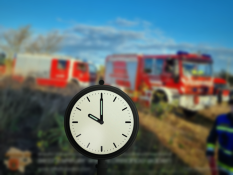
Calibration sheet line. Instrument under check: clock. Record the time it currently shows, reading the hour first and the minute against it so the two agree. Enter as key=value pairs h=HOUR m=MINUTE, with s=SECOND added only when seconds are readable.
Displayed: h=10 m=0
